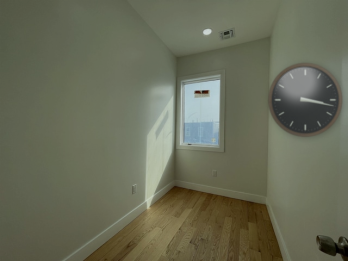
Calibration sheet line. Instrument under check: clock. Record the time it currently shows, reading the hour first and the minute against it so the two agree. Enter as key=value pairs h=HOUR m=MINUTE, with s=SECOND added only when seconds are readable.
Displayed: h=3 m=17
